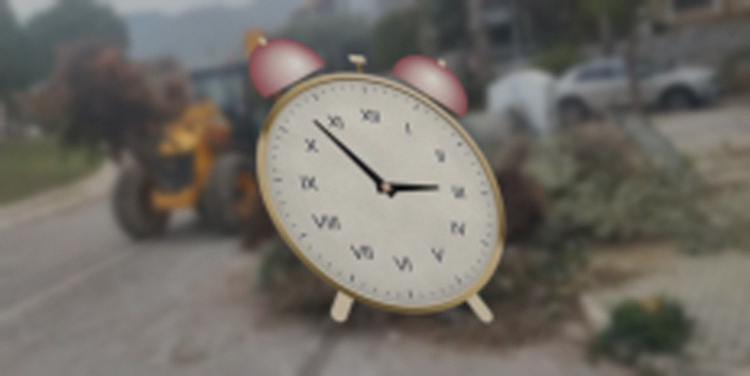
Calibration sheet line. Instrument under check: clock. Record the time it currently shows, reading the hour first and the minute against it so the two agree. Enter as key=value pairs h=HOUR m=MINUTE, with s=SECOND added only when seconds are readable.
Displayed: h=2 m=53
